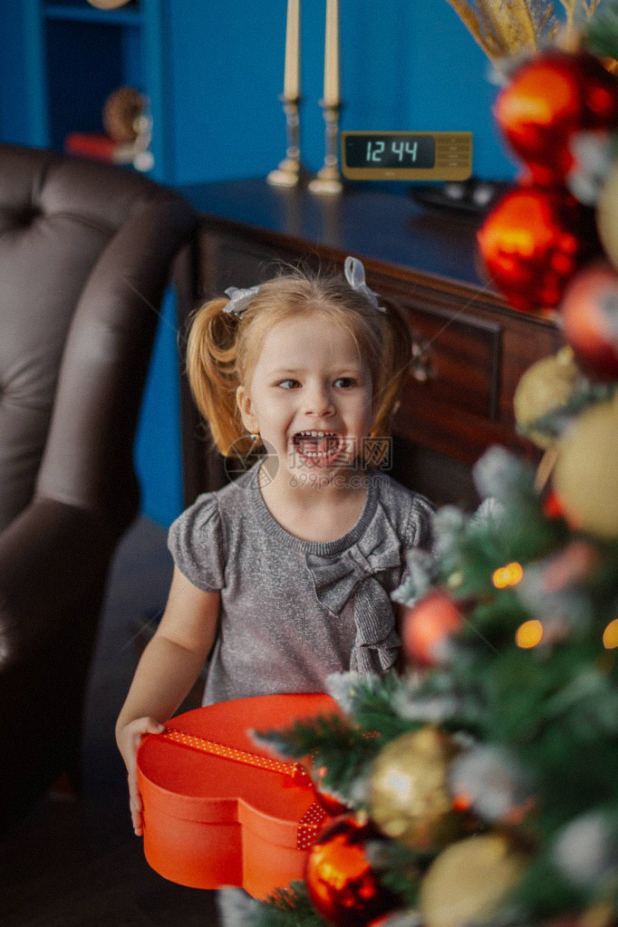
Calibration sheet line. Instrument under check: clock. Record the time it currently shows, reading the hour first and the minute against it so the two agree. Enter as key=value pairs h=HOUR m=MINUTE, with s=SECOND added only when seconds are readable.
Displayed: h=12 m=44
